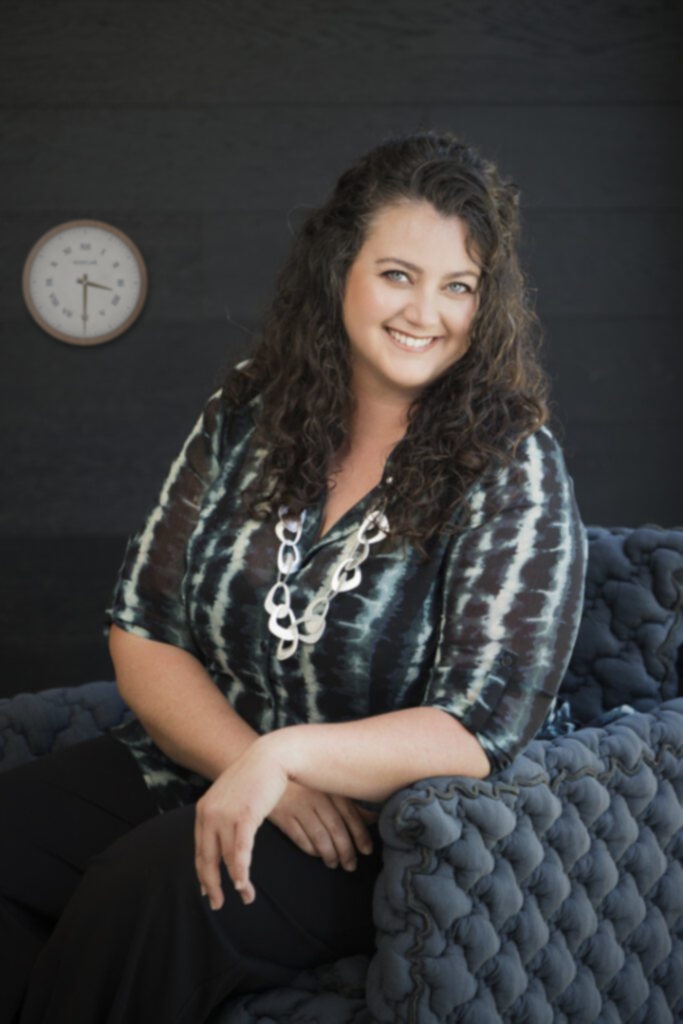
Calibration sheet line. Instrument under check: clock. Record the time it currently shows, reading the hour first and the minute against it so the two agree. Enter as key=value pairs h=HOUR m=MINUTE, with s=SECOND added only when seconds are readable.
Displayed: h=3 m=30
